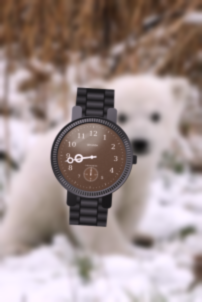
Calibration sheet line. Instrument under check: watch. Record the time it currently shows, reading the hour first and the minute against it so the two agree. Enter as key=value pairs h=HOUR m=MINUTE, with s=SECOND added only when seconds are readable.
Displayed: h=8 m=43
